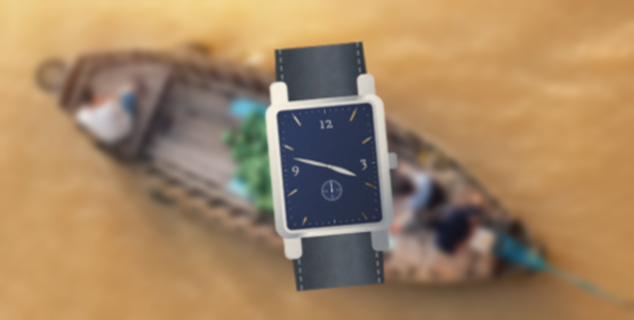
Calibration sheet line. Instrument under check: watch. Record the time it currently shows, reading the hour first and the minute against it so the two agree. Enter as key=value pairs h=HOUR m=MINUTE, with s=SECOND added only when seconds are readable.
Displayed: h=3 m=48
